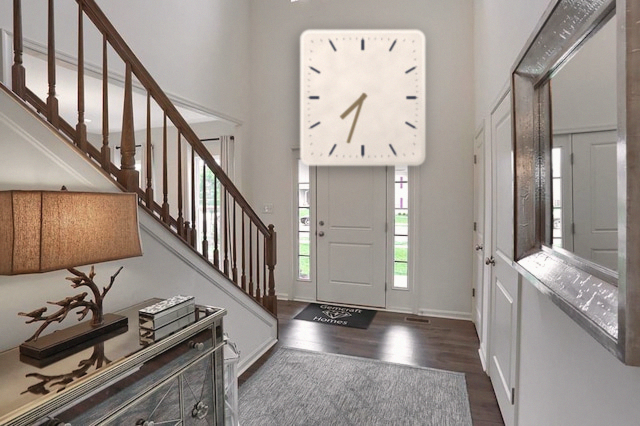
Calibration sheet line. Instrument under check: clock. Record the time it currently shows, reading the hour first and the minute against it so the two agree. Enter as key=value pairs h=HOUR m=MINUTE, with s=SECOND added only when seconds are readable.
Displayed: h=7 m=33
